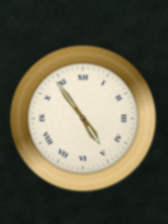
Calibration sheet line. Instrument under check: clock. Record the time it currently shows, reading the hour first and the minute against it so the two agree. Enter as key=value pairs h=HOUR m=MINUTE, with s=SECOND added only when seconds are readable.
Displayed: h=4 m=54
